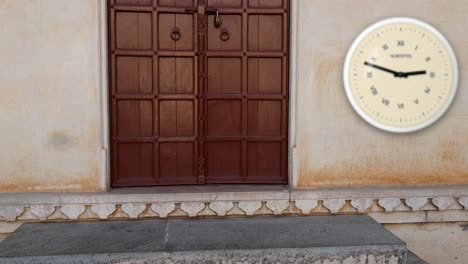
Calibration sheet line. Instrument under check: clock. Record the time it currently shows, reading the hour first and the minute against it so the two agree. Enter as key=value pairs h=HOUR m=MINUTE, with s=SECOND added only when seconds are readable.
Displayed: h=2 m=48
